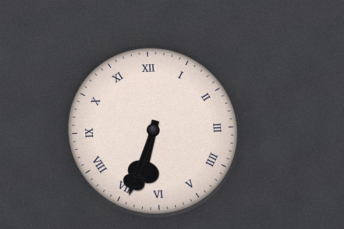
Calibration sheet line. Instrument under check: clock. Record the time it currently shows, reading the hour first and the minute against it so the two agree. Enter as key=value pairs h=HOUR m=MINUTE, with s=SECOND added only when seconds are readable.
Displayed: h=6 m=34
